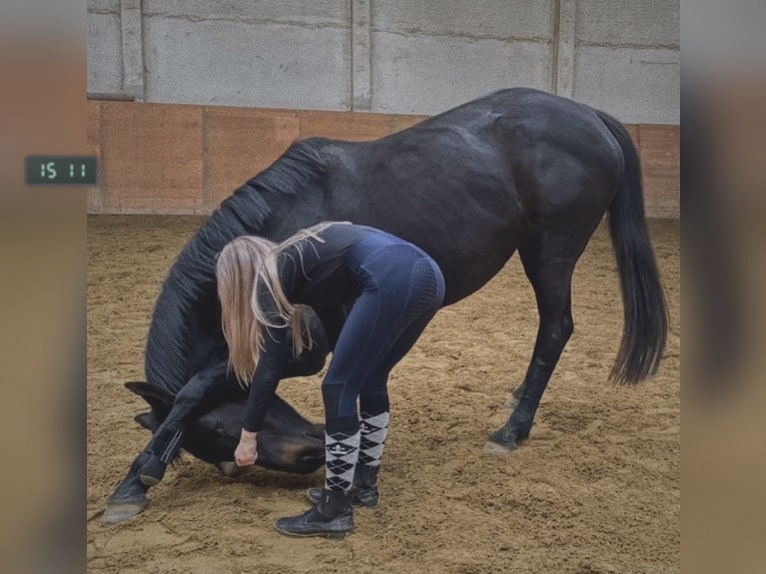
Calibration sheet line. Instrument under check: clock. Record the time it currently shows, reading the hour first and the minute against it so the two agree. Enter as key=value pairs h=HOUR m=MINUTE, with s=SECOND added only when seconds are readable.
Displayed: h=15 m=11
